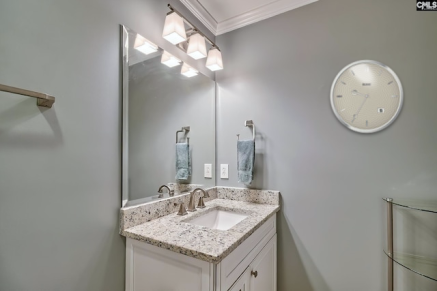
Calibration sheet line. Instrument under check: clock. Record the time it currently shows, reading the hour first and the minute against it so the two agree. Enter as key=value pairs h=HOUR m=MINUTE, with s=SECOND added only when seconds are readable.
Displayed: h=9 m=35
